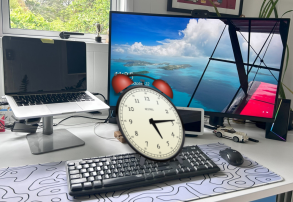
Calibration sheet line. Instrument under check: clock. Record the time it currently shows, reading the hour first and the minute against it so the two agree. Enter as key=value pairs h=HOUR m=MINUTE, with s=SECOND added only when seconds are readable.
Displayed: h=5 m=14
